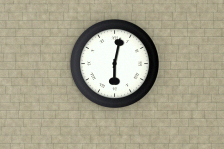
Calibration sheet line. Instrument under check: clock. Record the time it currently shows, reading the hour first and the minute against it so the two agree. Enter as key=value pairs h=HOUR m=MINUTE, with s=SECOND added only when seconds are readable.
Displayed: h=6 m=2
